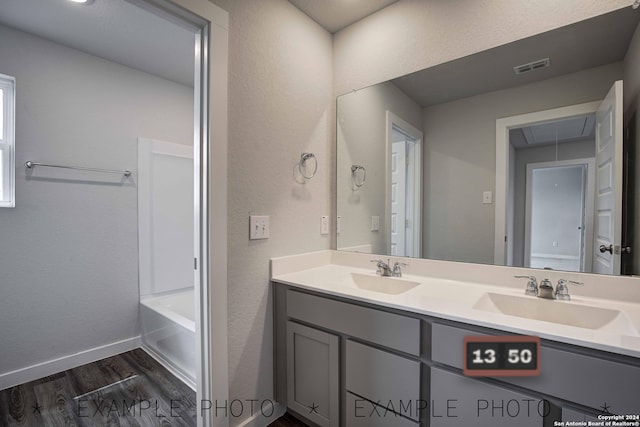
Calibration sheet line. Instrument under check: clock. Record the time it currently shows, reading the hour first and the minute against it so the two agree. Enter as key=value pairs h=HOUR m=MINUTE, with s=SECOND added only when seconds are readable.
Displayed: h=13 m=50
